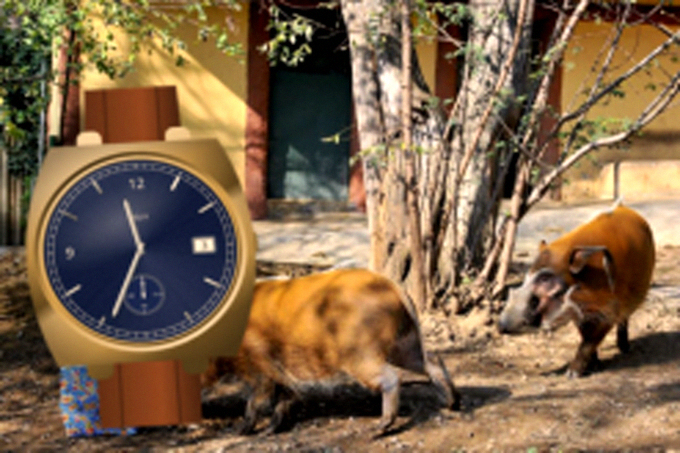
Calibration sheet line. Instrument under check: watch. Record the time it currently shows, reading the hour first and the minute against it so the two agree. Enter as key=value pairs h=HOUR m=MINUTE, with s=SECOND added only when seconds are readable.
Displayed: h=11 m=34
